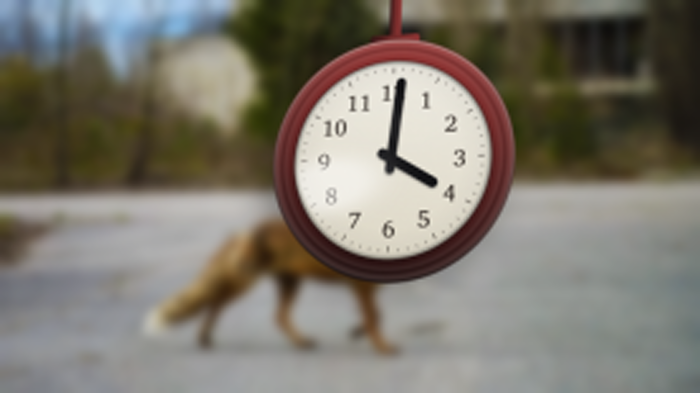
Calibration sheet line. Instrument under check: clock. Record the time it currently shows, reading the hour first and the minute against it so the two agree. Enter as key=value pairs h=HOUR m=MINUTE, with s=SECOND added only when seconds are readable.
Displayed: h=4 m=1
